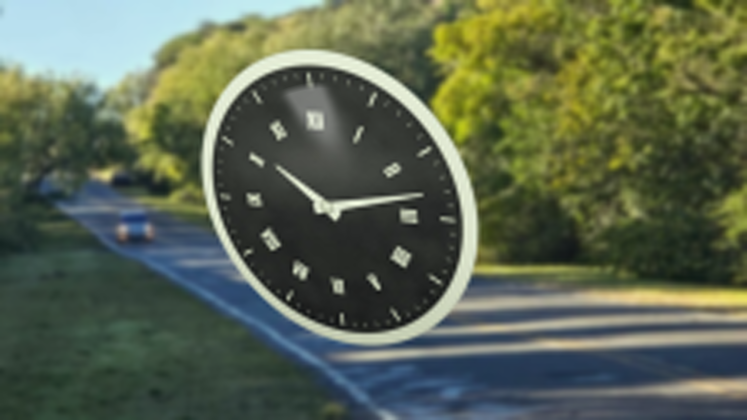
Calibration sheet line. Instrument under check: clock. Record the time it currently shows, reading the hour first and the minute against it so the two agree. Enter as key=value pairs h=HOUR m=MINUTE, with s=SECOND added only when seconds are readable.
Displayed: h=10 m=13
